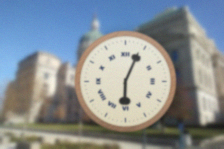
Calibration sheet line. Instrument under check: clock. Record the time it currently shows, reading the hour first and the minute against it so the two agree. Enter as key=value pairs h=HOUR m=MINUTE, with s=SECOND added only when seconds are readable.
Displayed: h=6 m=4
